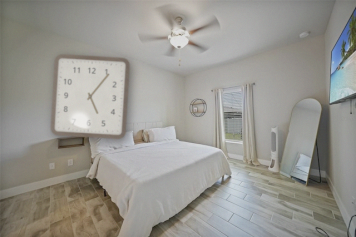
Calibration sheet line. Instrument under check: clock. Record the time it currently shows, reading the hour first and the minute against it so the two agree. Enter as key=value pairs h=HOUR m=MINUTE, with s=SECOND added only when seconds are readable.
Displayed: h=5 m=6
